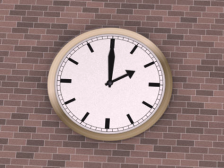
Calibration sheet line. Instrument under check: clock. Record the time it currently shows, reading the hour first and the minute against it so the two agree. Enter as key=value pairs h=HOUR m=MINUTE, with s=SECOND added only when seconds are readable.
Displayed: h=2 m=0
